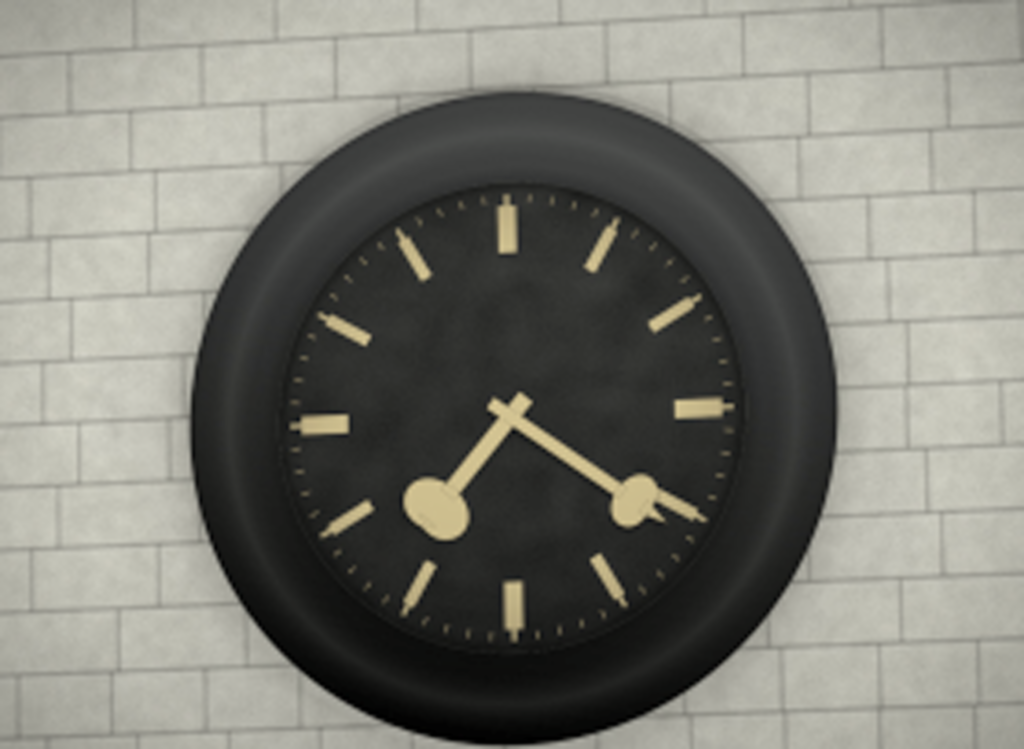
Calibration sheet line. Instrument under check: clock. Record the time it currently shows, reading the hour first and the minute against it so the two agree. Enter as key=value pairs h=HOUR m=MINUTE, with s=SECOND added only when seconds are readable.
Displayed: h=7 m=21
